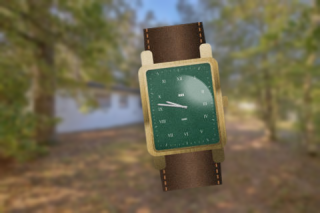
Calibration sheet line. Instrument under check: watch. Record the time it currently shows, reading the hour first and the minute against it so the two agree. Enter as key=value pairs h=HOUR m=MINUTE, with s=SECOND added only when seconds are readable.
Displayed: h=9 m=47
